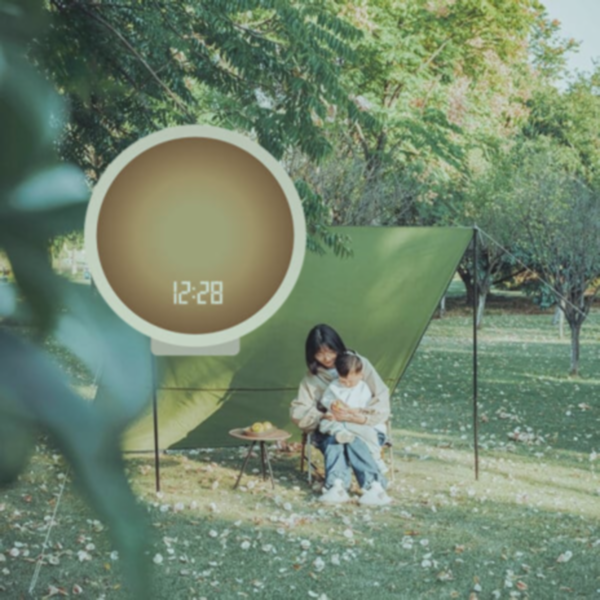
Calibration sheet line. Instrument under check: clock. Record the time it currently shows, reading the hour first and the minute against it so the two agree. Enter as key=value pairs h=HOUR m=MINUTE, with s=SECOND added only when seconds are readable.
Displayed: h=12 m=28
